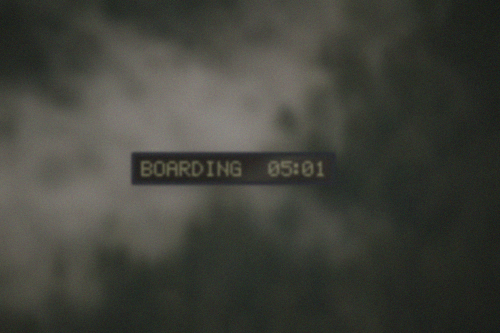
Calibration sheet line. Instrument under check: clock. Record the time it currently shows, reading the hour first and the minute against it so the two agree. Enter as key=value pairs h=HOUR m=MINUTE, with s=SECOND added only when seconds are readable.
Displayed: h=5 m=1
